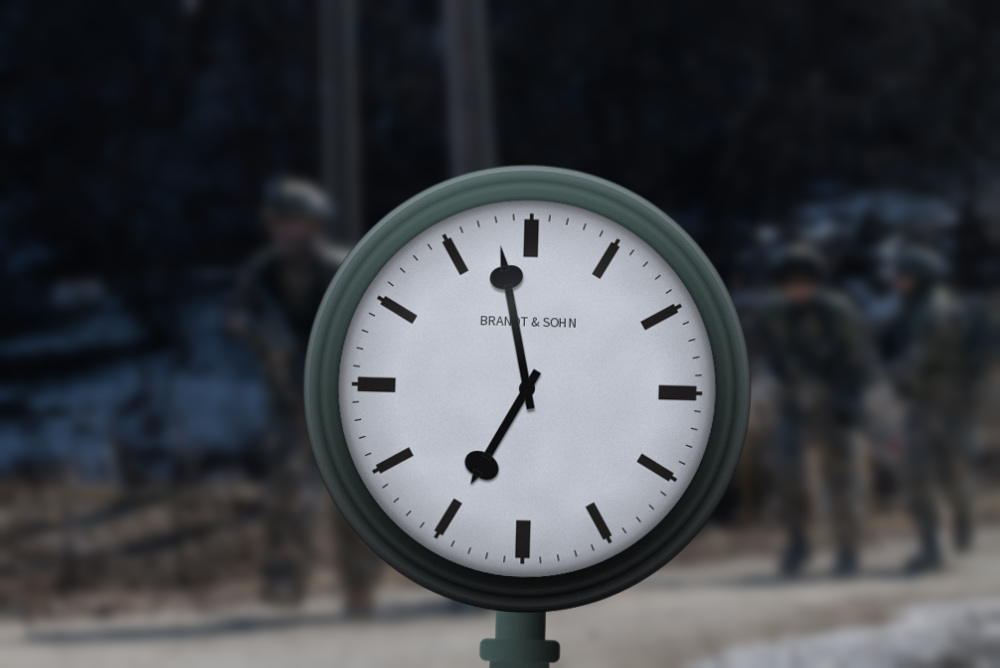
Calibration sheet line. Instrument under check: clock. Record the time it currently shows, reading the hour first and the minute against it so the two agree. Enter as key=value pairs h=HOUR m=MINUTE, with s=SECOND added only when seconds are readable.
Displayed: h=6 m=58
